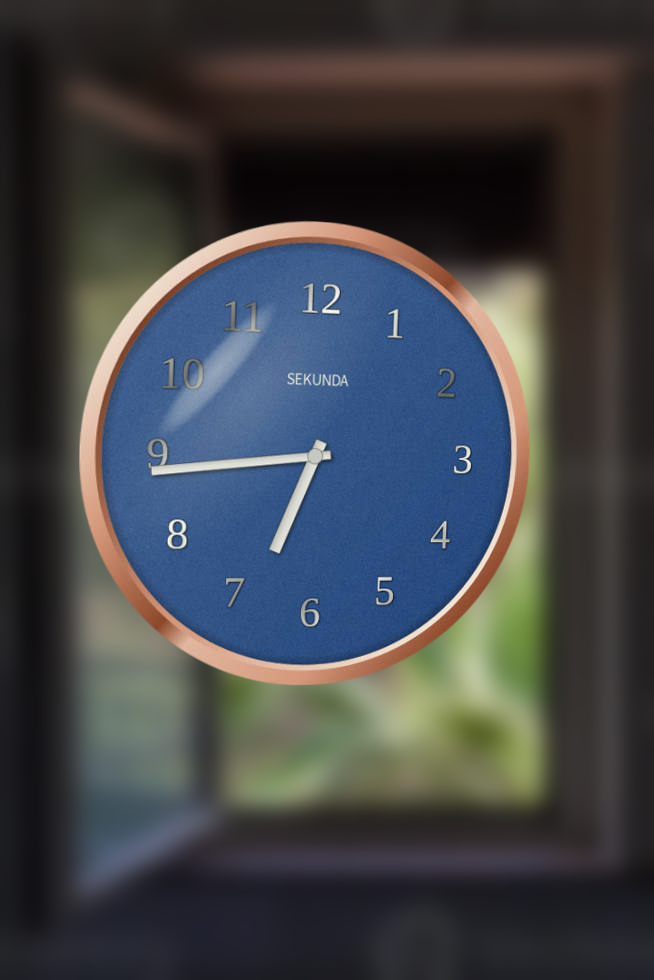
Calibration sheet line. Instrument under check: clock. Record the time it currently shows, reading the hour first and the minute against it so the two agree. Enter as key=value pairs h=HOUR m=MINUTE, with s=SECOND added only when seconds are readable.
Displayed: h=6 m=44
